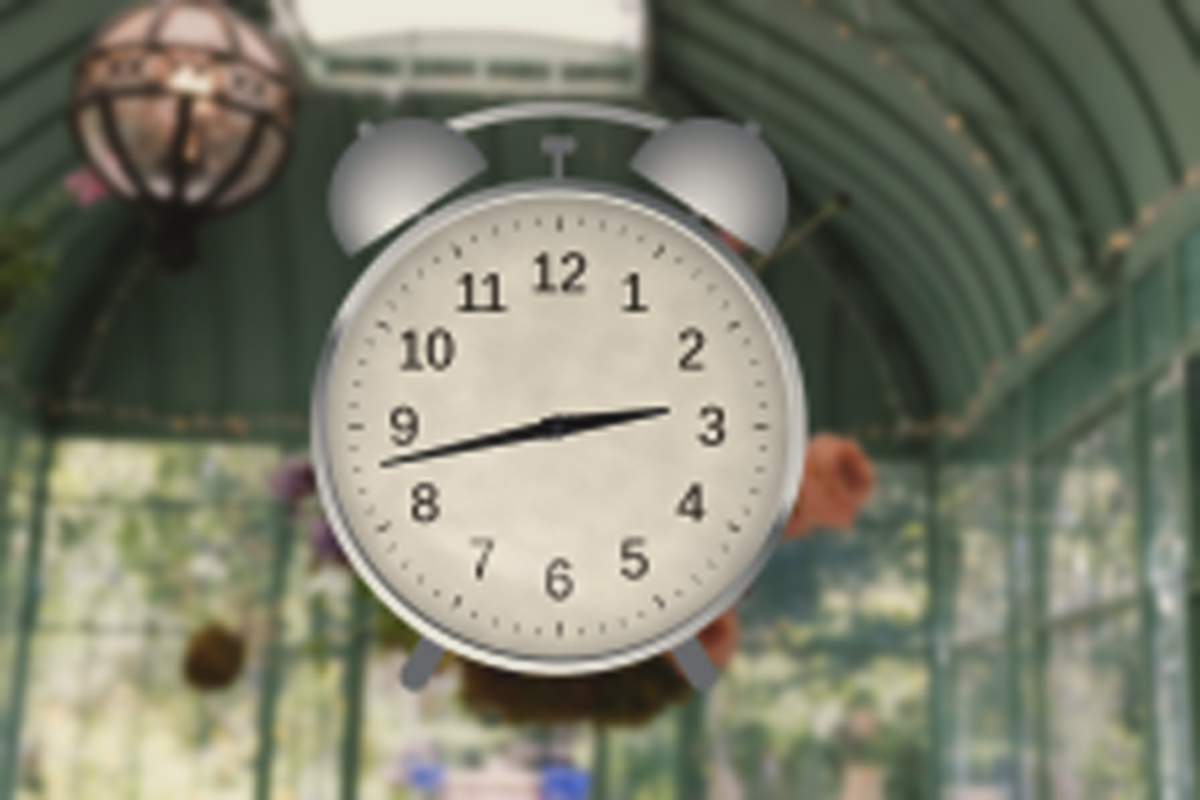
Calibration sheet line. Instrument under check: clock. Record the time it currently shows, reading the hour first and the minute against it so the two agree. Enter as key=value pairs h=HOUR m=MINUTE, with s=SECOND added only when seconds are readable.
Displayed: h=2 m=43
